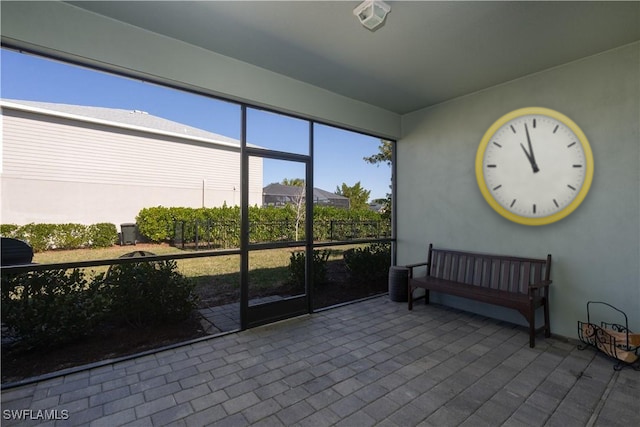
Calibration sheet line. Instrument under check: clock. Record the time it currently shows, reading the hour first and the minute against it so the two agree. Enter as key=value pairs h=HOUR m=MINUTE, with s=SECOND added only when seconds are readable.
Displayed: h=10 m=58
